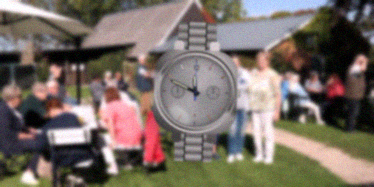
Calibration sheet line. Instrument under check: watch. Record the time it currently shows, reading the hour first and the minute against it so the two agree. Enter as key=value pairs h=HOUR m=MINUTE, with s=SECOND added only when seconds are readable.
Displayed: h=11 m=49
